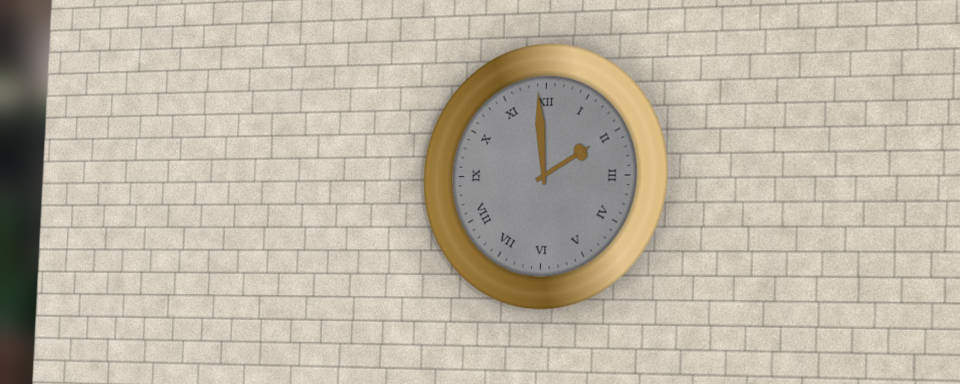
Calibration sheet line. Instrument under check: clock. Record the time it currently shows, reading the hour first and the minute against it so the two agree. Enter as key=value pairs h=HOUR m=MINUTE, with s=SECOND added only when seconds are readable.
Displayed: h=1 m=59
